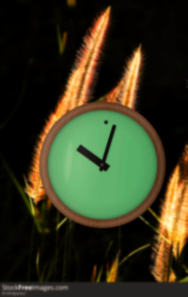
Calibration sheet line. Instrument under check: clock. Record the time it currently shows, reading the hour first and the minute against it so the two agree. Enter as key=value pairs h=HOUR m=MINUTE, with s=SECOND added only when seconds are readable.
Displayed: h=10 m=2
